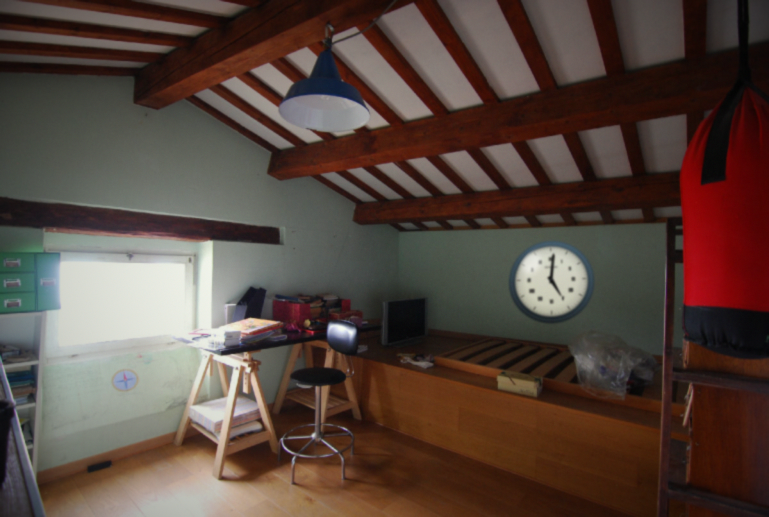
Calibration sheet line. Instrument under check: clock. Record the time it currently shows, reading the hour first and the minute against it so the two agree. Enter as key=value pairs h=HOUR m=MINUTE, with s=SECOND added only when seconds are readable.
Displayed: h=5 m=1
